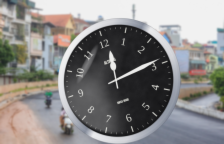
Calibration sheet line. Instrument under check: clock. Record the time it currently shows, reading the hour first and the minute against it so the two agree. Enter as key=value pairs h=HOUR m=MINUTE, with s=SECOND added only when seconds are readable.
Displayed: h=12 m=14
